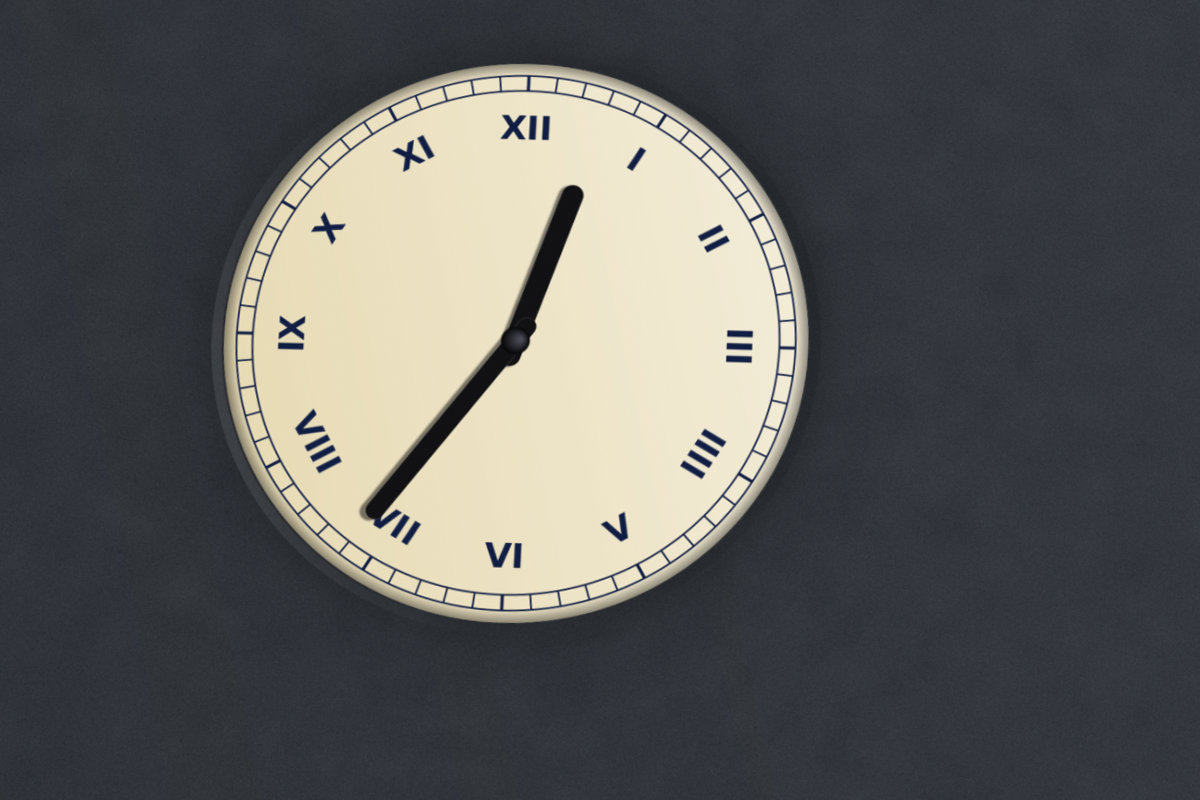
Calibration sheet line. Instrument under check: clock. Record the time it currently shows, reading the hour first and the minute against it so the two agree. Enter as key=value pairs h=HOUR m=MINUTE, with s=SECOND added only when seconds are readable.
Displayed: h=12 m=36
